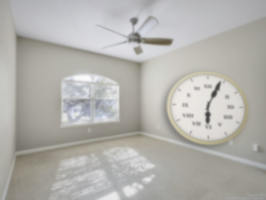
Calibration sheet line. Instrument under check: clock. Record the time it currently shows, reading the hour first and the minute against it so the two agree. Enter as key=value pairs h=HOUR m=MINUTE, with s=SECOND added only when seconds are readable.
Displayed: h=6 m=4
